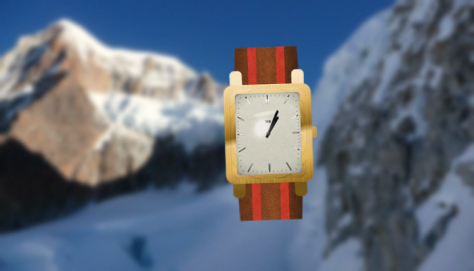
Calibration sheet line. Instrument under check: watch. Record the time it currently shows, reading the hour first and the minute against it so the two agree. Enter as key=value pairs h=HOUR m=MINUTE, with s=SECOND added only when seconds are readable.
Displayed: h=1 m=4
